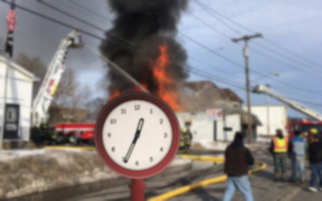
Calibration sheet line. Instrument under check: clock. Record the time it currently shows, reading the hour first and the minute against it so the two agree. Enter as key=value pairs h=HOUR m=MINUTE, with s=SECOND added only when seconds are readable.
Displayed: h=12 m=34
